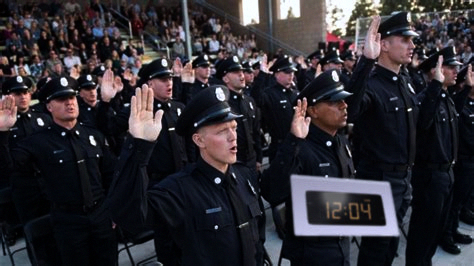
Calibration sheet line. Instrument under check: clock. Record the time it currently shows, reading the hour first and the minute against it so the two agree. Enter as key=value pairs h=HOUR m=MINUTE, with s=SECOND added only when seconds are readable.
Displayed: h=12 m=4
